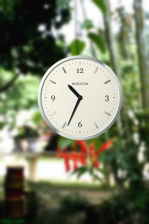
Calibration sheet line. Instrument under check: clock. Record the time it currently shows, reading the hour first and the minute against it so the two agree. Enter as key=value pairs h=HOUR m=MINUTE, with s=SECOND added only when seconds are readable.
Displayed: h=10 m=34
